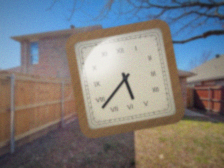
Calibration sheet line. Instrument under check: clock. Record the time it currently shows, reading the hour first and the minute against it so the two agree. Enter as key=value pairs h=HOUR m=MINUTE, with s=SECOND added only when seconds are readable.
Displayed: h=5 m=38
